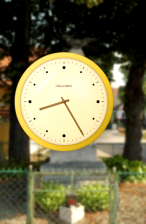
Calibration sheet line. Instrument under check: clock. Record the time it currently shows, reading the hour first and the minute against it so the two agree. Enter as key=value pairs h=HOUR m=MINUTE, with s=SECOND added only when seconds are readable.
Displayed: h=8 m=25
